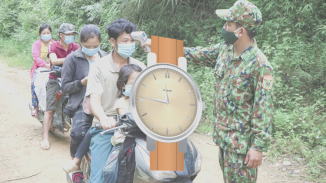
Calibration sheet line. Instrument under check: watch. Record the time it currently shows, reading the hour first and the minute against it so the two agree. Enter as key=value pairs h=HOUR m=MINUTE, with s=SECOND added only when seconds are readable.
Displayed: h=11 m=46
